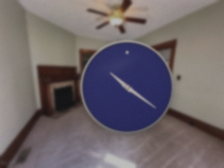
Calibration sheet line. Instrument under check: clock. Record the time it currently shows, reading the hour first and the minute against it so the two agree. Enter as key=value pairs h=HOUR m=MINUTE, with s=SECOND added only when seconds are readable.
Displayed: h=10 m=21
